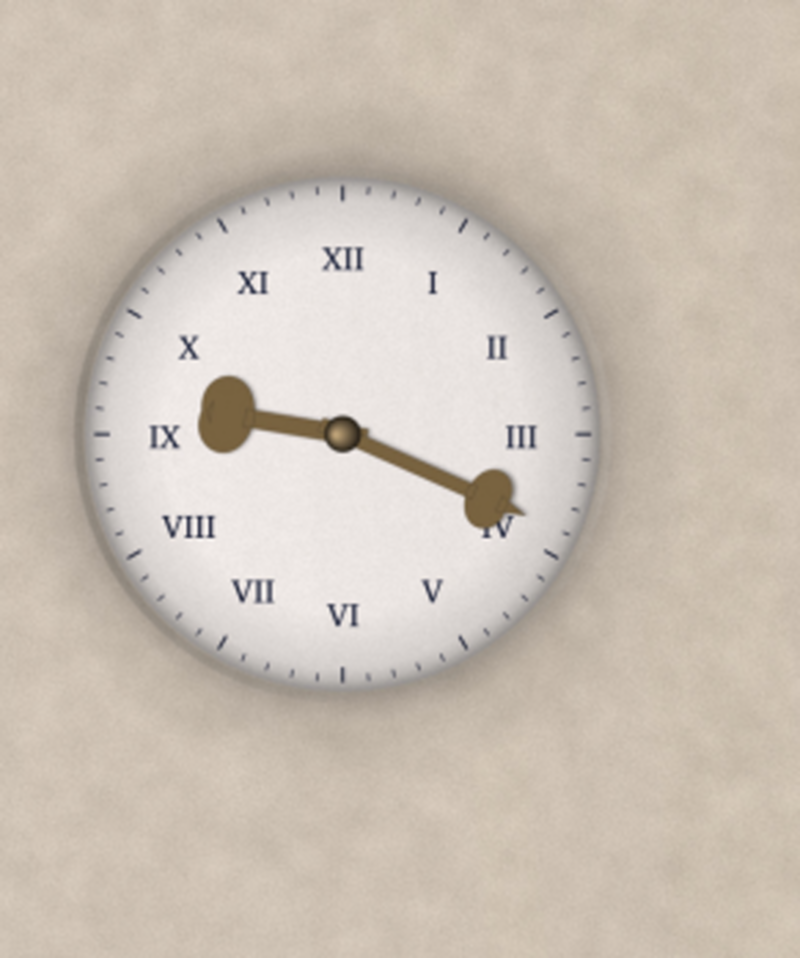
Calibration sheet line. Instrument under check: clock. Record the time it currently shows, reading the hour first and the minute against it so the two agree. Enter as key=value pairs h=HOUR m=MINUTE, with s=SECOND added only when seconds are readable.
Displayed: h=9 m=19
